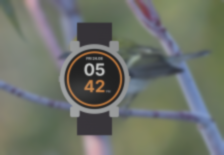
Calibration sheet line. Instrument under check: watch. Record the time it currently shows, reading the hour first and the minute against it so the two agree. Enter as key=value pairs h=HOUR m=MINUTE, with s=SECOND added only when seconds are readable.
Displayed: h=5 m=42
